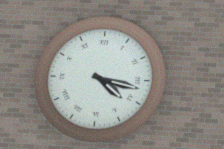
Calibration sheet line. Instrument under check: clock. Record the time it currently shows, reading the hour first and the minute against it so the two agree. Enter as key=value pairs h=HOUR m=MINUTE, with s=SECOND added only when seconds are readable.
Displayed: h=4 m=17
